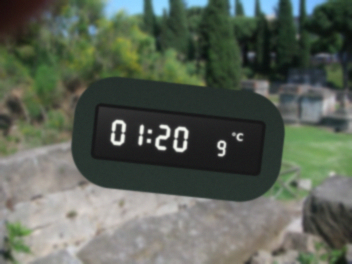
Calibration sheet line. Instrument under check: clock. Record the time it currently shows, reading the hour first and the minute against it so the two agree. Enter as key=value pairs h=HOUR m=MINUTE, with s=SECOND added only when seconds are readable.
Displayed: h=1 m=20
